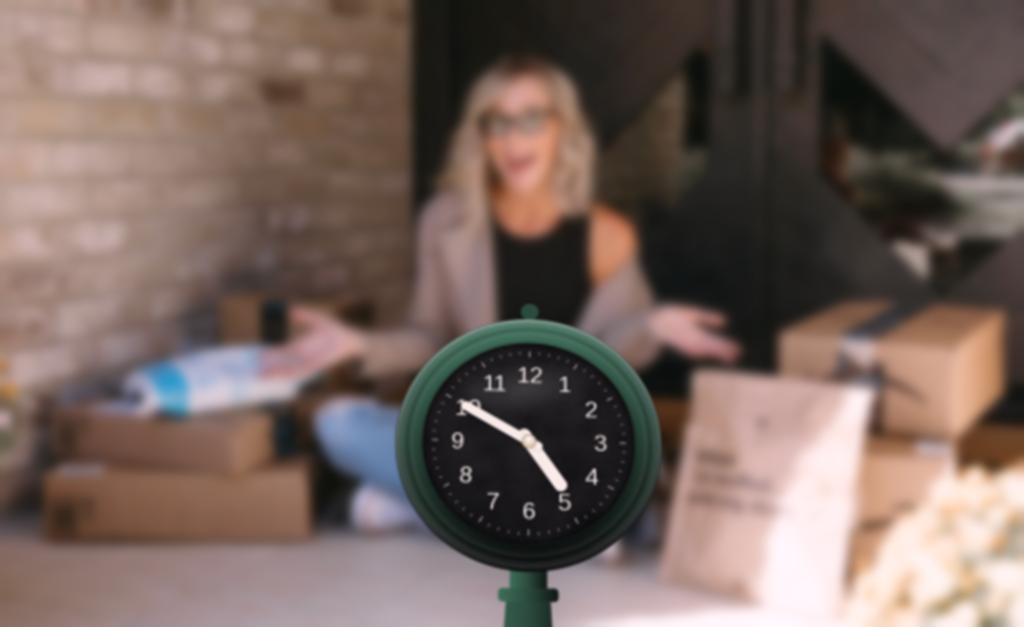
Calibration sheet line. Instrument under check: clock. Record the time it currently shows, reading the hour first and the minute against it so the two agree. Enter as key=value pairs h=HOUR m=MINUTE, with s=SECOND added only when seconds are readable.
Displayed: h=4 m=50
